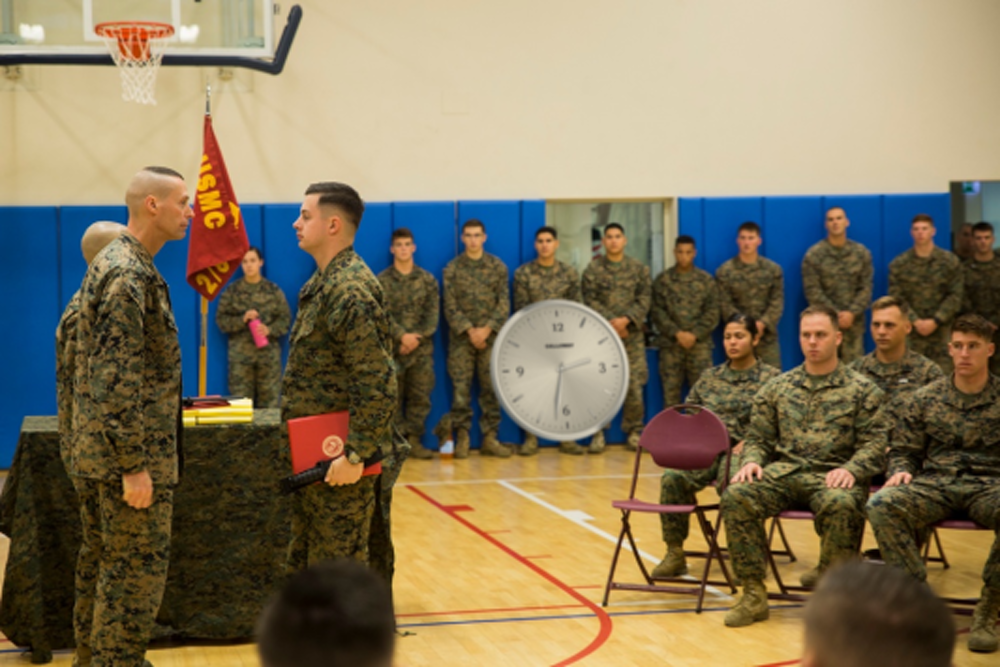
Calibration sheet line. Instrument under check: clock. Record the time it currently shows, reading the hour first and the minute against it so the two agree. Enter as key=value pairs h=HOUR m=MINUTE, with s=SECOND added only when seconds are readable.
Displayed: h=2 m=32
